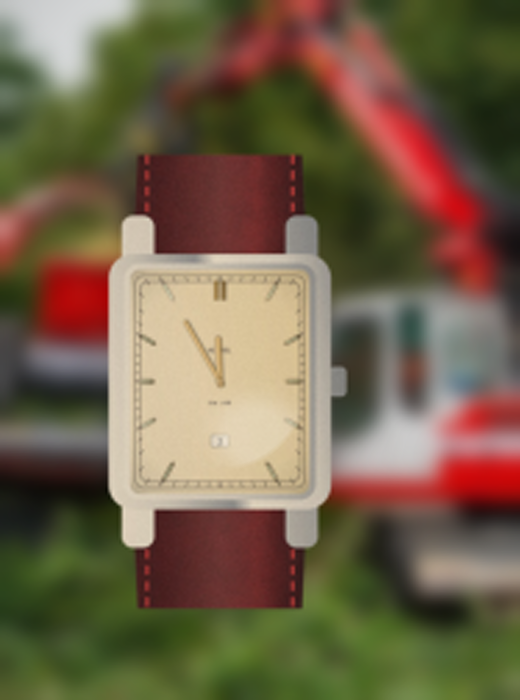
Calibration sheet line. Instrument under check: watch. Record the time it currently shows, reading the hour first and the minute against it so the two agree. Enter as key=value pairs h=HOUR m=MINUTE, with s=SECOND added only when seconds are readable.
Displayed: h=11 m=55
